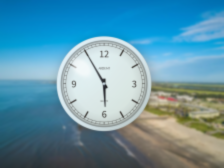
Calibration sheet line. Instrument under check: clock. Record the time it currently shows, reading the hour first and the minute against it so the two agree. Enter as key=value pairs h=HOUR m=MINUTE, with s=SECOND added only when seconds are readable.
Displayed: h=5 m=55
